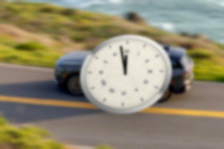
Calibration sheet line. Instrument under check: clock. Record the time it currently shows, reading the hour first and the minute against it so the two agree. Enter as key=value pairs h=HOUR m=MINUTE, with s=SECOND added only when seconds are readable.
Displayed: h=11 m=58
